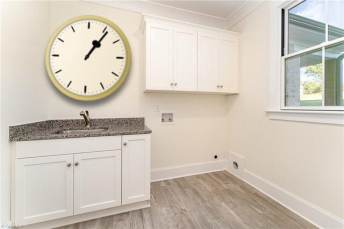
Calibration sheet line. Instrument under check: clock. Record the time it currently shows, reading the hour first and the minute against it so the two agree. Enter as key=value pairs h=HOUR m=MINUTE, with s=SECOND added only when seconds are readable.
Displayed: h=1 m=6
